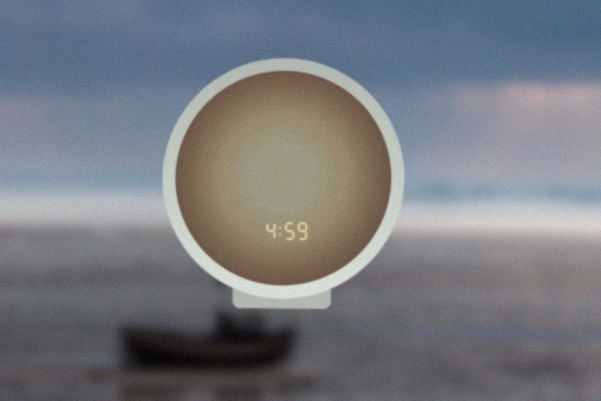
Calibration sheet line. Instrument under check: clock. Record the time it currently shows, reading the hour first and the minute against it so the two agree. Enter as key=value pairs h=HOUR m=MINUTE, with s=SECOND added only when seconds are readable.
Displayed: h=4 m=59
